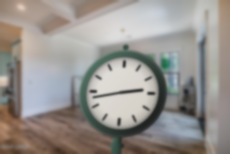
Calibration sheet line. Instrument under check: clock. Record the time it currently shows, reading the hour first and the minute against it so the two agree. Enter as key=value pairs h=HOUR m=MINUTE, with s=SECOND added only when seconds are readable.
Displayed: h=2 m=43
